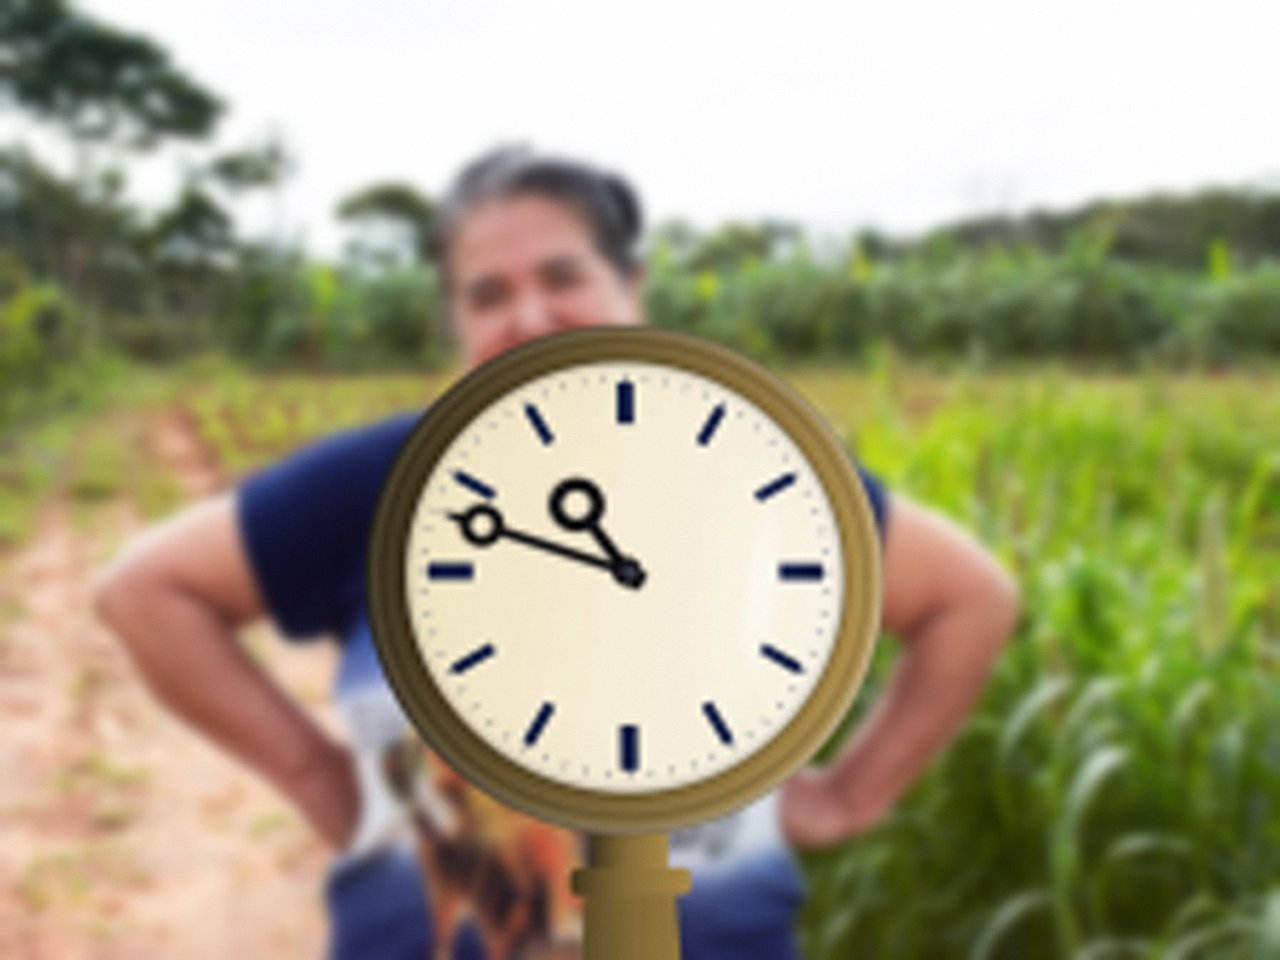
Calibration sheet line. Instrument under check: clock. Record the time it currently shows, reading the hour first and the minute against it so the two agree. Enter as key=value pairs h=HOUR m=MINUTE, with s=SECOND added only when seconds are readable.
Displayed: h=10 m=48
